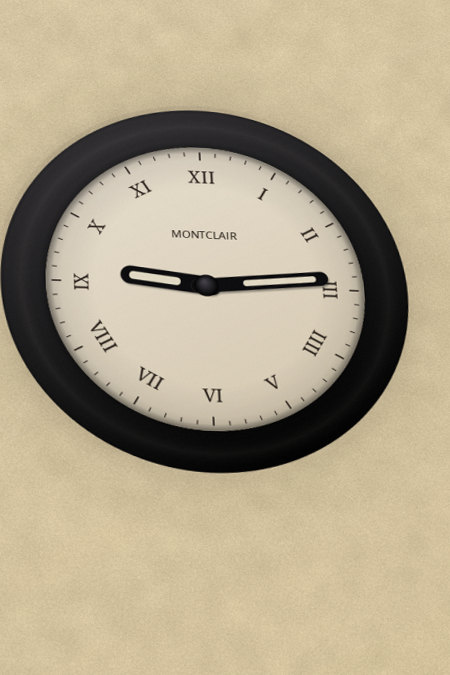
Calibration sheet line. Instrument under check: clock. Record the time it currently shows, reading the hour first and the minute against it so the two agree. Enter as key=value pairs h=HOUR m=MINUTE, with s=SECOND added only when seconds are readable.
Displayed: h=9 m=14
